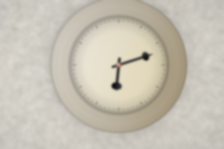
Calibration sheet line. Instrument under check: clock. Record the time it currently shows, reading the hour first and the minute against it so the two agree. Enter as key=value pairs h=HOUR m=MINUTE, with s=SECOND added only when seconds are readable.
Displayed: h=6 m=12
